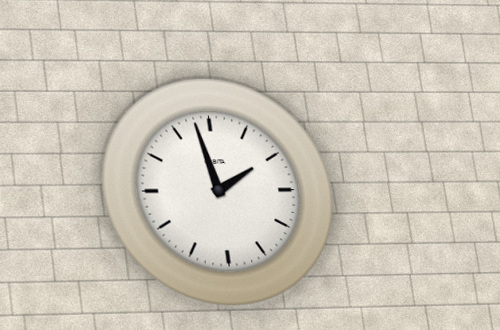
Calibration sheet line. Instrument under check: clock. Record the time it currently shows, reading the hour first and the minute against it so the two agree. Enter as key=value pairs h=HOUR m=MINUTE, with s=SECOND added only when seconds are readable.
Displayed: h=1 m=58
